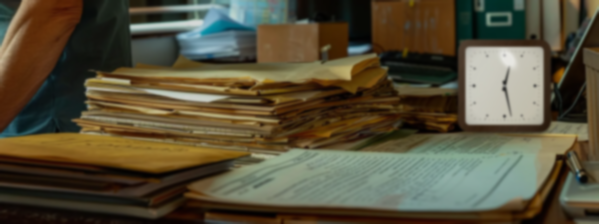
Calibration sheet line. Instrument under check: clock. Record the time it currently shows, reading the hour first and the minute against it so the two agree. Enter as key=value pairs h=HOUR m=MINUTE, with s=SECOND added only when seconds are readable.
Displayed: h=12 m=28
